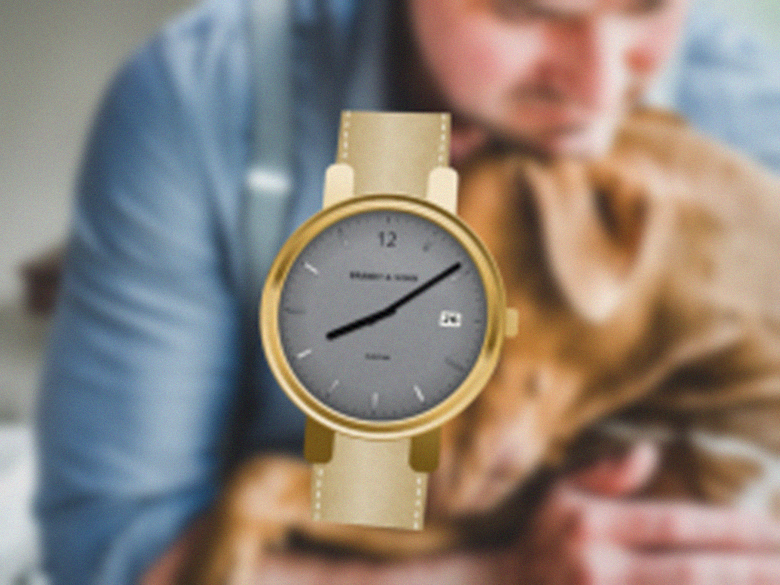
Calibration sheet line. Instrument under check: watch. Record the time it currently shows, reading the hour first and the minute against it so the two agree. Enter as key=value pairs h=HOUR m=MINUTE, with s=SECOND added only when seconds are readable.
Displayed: h=8 m=9
